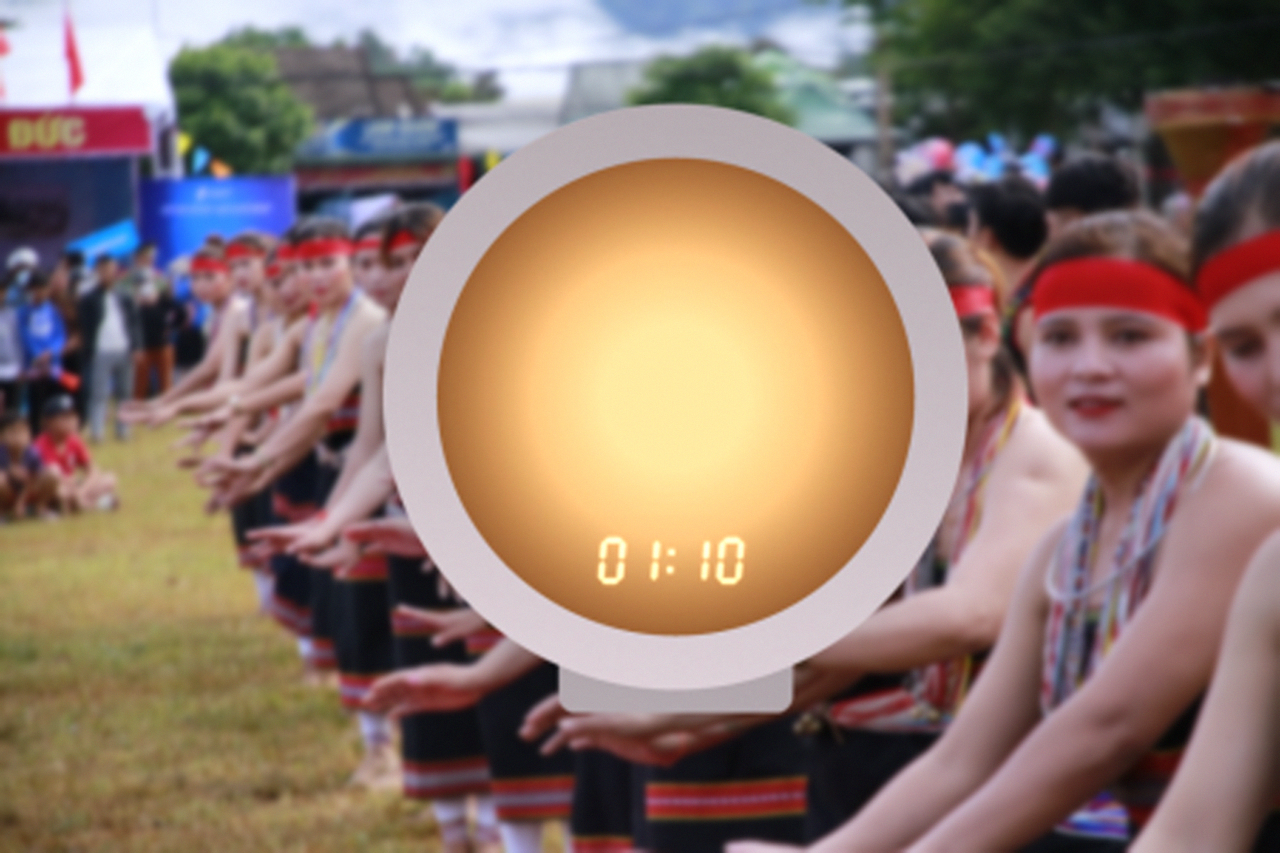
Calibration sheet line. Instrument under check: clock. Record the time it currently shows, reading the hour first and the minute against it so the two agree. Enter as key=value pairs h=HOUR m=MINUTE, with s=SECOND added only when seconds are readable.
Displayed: h=1 m=10
